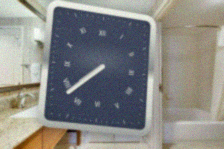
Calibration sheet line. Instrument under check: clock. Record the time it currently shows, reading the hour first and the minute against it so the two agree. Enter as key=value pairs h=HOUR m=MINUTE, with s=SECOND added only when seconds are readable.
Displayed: h=7 m=38
